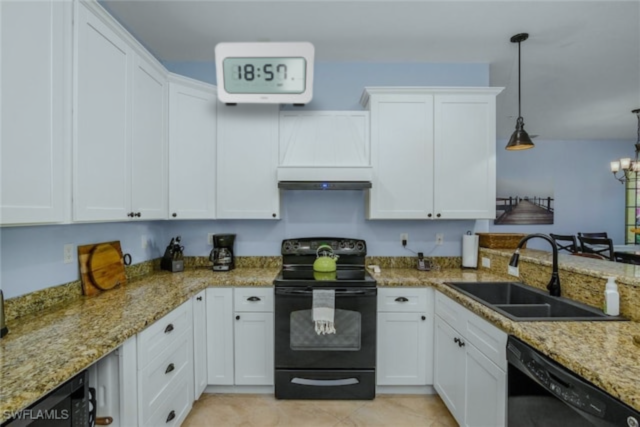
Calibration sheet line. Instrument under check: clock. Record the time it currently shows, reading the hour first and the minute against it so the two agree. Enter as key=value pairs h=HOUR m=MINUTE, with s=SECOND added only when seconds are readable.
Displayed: h=18 m=57
